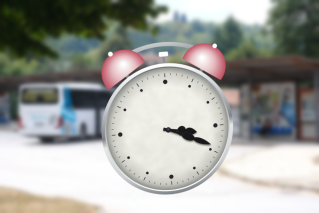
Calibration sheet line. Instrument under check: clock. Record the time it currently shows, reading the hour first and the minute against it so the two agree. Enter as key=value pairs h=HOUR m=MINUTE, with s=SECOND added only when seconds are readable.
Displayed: h=3 m=19
